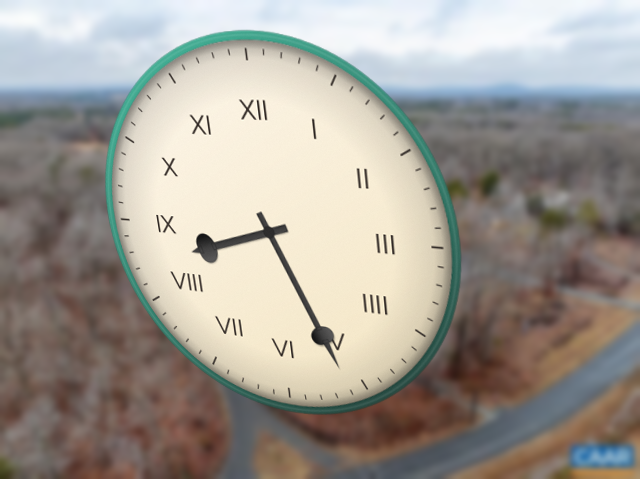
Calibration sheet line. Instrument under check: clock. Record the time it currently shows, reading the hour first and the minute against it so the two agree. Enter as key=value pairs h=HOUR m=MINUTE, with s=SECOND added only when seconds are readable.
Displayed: h=8 m=26
